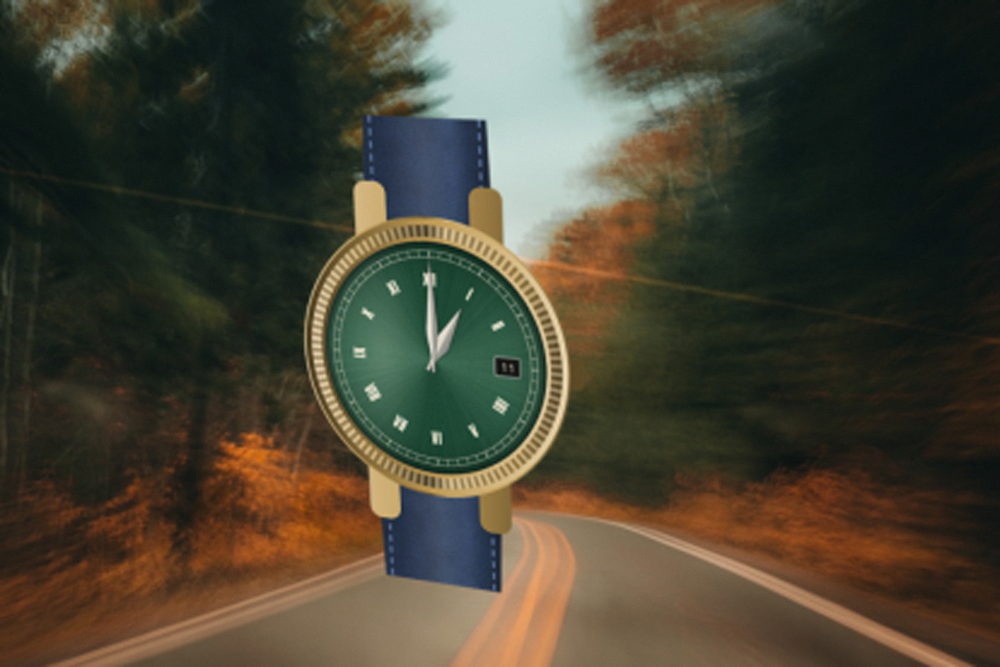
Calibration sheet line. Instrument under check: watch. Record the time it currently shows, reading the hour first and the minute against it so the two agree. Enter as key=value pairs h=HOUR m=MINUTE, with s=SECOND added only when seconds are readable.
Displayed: h=1 m=0
